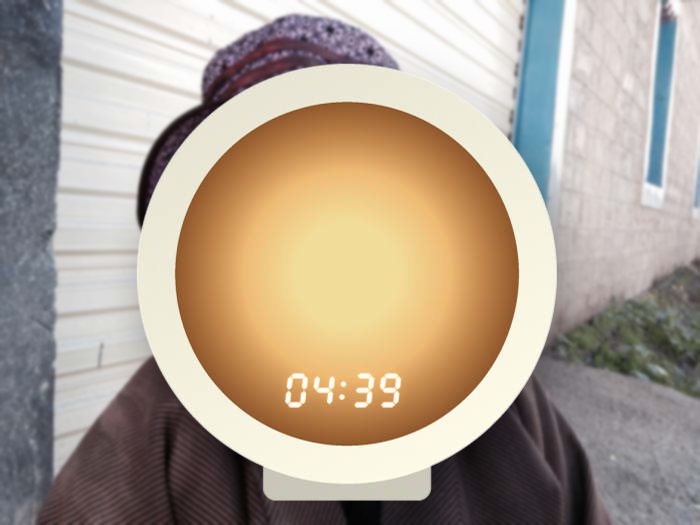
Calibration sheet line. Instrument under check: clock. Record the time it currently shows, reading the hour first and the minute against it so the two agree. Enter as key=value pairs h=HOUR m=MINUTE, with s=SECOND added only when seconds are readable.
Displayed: h=4 m=39
